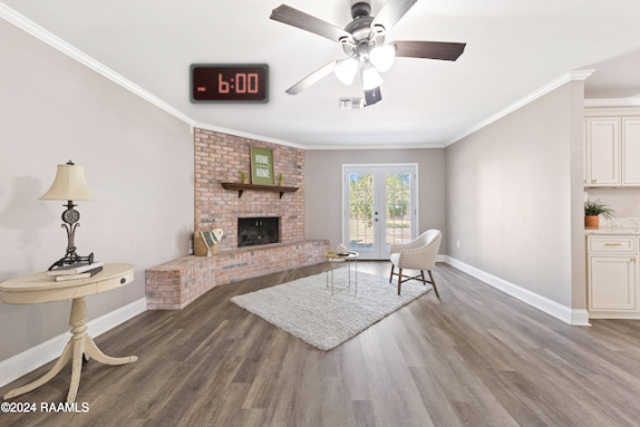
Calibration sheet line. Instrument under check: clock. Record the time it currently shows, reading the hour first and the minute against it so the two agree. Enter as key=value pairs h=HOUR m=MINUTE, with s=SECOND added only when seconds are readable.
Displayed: h=6 m=0
